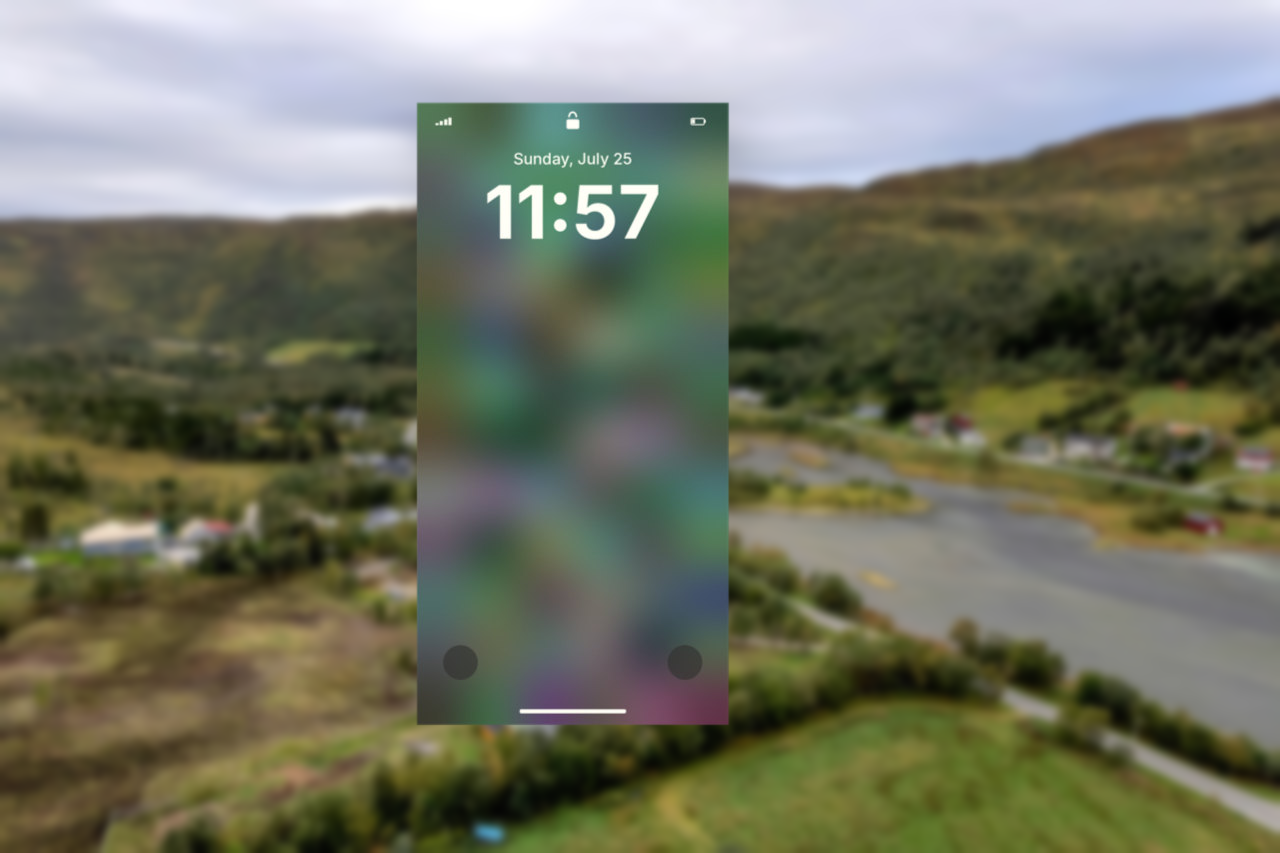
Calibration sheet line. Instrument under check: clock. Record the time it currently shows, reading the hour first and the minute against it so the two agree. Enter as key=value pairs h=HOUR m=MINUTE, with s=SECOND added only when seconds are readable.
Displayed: h=11 m=57
